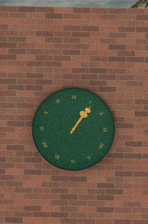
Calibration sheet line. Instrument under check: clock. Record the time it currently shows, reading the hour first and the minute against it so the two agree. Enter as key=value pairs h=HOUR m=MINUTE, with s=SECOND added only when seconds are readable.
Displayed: h=1 m=6
